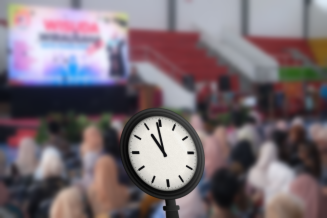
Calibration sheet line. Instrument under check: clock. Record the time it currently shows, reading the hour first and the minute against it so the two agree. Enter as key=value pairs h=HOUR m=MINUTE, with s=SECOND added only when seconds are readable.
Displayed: h=10 m=59
